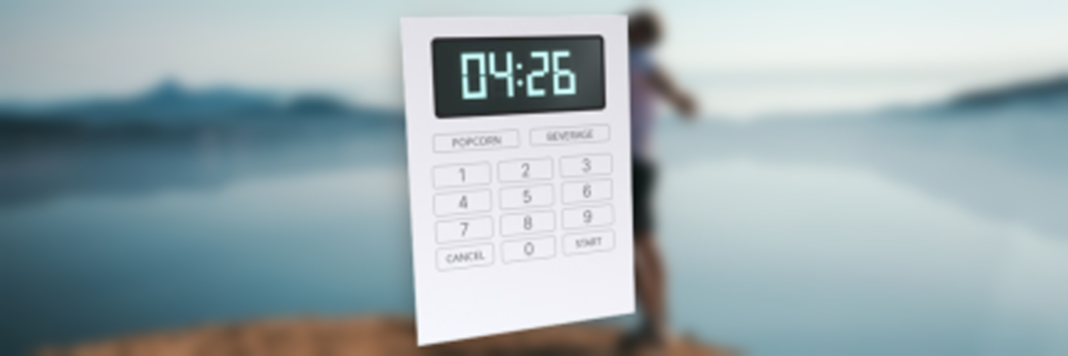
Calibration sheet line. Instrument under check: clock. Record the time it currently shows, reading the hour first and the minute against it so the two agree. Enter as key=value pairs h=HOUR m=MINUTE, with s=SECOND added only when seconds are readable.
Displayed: h=4 m=26
